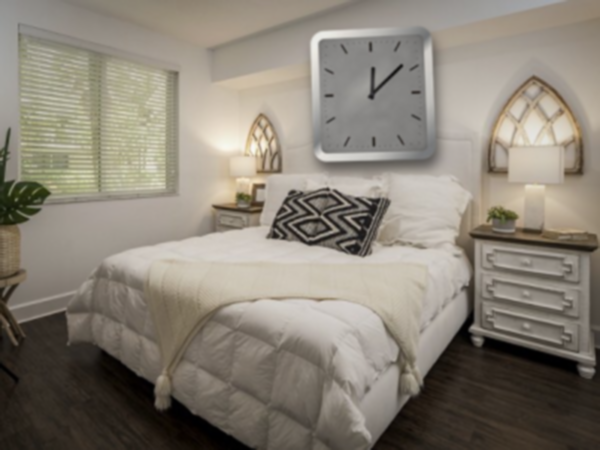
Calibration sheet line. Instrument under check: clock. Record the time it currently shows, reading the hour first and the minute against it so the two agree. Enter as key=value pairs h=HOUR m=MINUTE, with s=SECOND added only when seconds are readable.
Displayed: h=12 m=8
